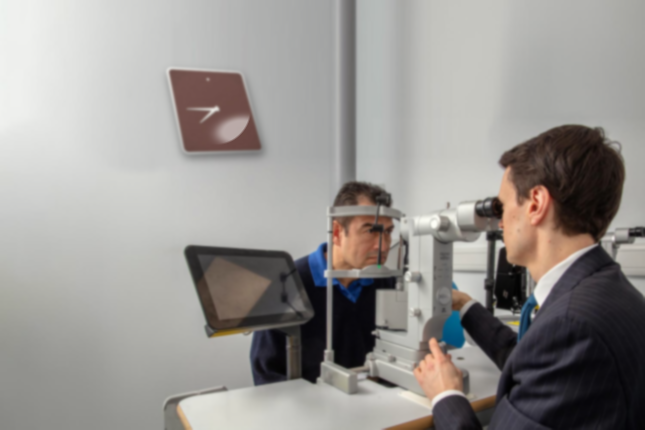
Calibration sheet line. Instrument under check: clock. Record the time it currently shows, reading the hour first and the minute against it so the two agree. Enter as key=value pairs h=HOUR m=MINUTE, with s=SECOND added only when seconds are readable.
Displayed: h=7 m=45
